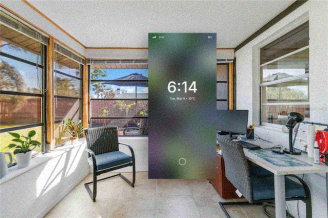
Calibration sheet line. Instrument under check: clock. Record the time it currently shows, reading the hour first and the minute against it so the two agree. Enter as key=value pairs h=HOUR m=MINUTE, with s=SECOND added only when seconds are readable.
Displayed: h=6 m=14
